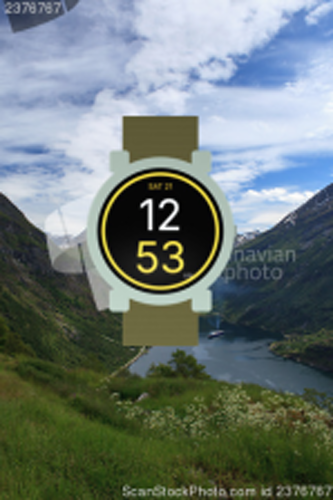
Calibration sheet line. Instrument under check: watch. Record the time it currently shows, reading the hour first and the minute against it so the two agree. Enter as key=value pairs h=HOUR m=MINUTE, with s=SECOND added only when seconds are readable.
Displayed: h=12 m=53
